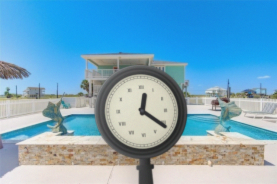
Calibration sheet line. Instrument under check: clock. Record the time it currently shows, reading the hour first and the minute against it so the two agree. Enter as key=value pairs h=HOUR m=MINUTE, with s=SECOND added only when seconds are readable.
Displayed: h=12 m=21
